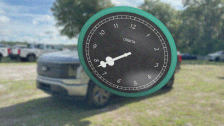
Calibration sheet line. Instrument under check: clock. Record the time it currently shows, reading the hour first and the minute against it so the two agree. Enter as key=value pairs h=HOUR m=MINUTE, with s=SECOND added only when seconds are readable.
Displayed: h=7 m=38
